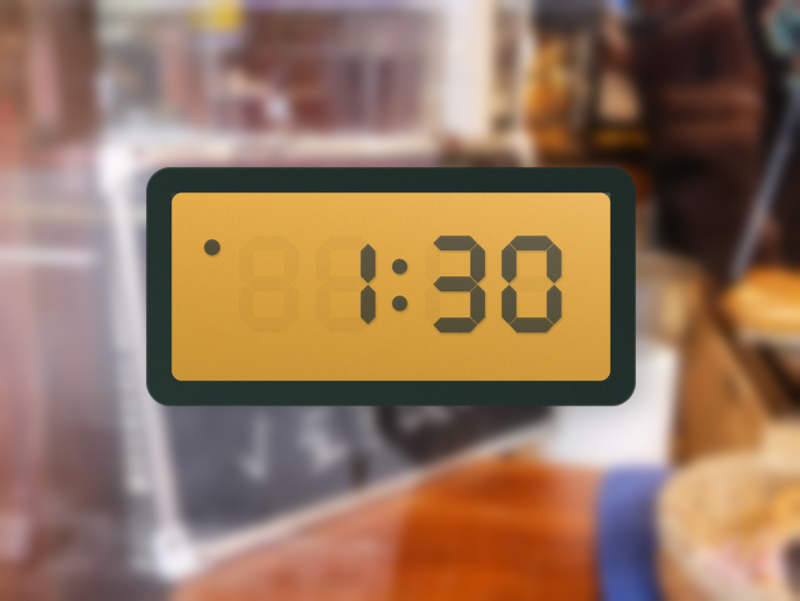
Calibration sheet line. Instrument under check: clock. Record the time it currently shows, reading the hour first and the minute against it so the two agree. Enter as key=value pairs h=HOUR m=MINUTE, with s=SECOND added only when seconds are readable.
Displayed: h=1 m=30
